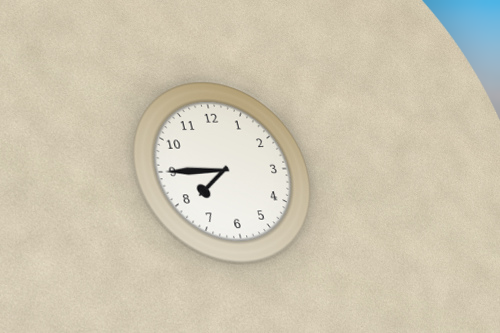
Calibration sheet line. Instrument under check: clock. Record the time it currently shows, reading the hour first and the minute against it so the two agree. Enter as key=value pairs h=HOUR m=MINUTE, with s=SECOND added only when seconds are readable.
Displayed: h=7 m=45
